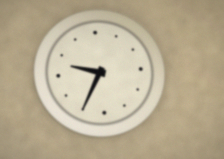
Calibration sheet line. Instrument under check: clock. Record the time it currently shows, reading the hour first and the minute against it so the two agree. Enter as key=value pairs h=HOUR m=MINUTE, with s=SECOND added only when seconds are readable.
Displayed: h=9 m=35
